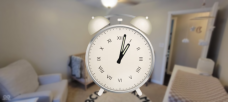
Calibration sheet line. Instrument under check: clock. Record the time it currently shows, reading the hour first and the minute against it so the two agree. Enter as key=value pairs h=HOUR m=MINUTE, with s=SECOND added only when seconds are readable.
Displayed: h=1 m=2
